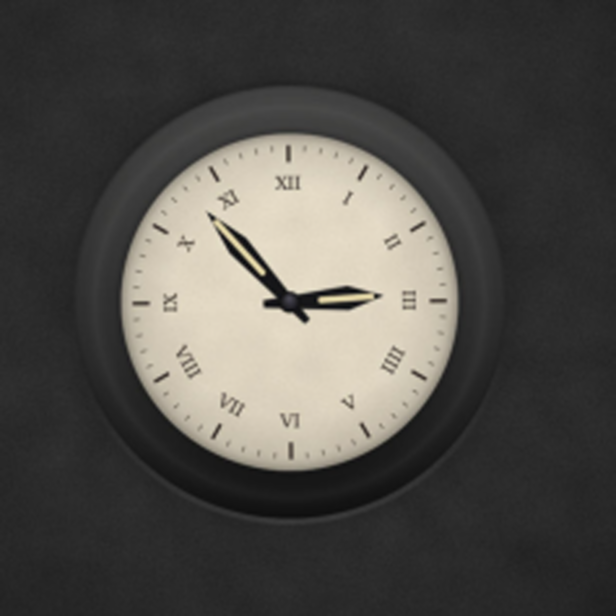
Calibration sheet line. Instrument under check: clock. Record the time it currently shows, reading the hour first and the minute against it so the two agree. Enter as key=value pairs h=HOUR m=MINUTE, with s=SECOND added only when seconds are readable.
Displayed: h=2 m=53
